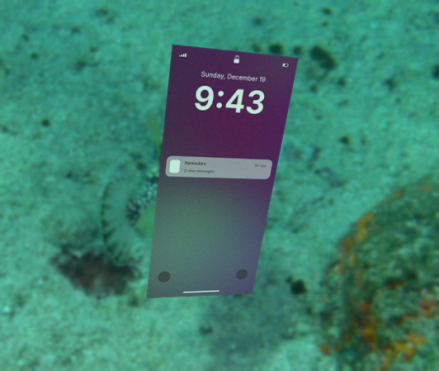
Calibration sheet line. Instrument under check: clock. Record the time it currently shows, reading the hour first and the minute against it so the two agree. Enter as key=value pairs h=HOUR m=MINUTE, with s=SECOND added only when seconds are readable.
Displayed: h=9 m=43
